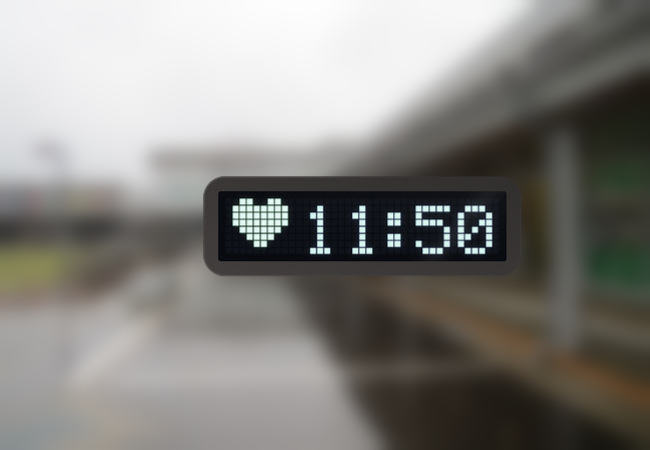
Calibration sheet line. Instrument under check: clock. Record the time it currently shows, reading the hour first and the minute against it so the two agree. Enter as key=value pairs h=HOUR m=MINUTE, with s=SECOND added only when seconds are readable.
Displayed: h=11 m=50
